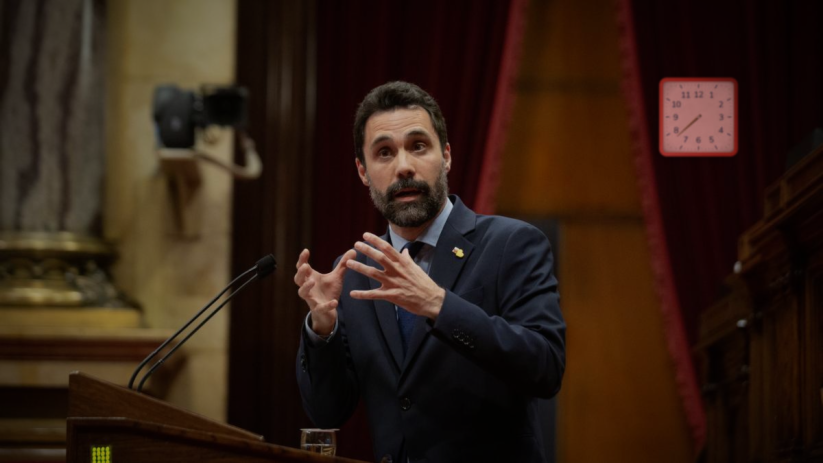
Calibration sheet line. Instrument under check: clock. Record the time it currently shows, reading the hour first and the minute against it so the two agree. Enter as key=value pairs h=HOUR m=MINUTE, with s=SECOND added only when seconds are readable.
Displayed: h=7 m=38
